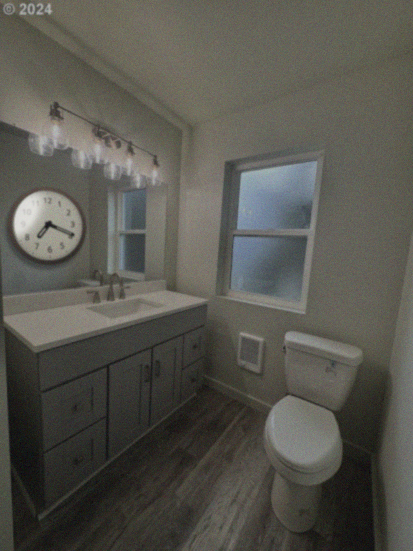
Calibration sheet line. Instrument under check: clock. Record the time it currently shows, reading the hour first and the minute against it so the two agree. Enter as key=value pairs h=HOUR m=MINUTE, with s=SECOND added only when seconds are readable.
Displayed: h=7 m=19
